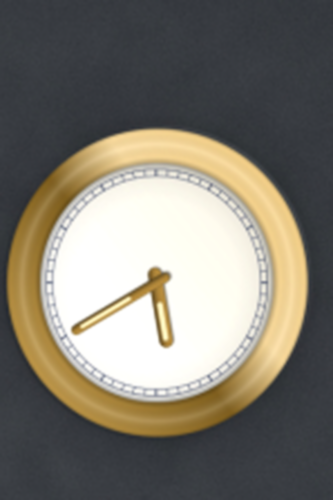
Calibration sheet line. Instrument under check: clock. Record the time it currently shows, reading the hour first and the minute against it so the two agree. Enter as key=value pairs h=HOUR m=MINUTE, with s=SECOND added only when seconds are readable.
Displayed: h=5 m=40
